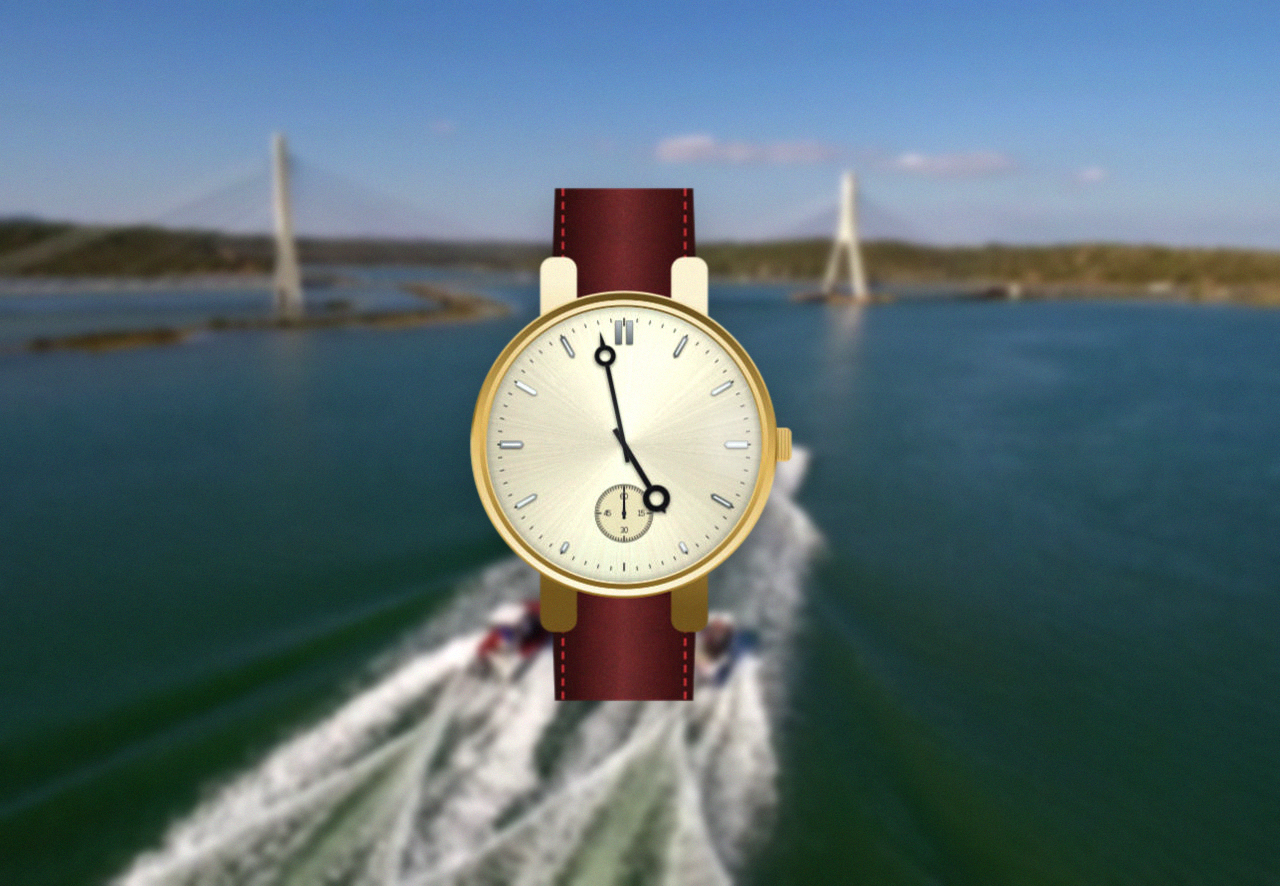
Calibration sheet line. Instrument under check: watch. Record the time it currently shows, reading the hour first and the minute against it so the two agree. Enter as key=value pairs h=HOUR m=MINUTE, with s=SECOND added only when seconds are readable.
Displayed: h=4 m=58
